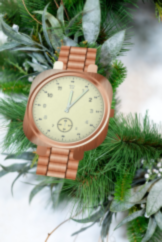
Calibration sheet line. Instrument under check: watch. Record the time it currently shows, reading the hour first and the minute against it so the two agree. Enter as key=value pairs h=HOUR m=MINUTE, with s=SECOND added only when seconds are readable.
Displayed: h=12 m=6
